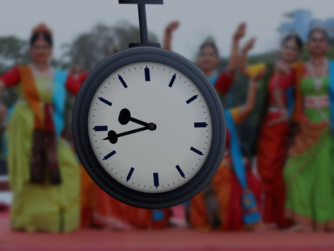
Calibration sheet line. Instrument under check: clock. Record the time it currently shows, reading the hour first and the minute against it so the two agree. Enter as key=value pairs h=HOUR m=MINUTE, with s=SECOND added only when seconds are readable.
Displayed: h=9 m=43
